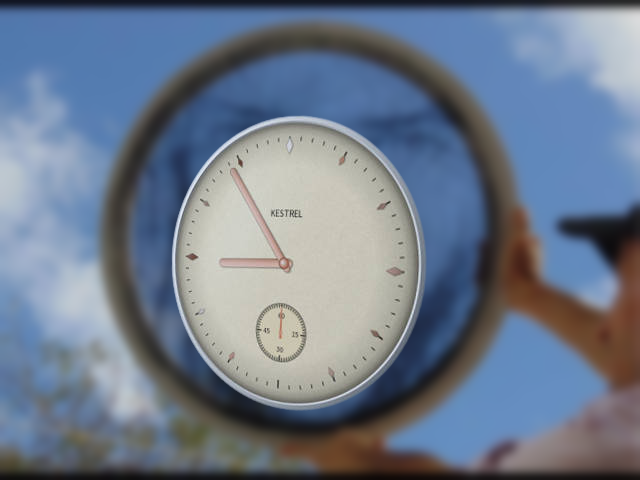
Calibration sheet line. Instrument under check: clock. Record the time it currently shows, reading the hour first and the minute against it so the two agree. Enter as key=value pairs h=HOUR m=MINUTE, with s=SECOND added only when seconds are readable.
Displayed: h=8 m=54
